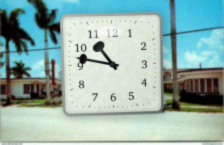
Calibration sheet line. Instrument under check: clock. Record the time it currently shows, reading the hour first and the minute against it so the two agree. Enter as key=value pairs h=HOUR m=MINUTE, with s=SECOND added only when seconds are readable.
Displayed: h=10 m=47
